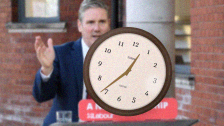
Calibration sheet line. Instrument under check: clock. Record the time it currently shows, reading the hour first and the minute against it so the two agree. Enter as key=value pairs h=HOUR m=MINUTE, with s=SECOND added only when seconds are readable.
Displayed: h=12 m=36
